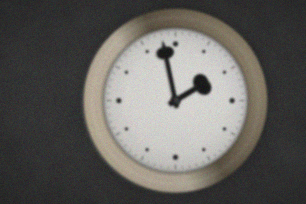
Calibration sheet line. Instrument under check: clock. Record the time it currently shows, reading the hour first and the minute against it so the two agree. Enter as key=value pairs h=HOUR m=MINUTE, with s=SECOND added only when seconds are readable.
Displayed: h=1 m=58
